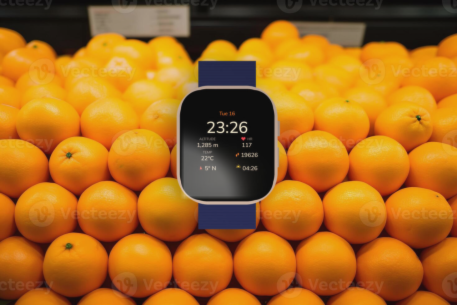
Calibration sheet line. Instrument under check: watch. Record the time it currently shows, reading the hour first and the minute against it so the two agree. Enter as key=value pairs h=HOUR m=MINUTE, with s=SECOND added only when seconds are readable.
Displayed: h=23 m=26
